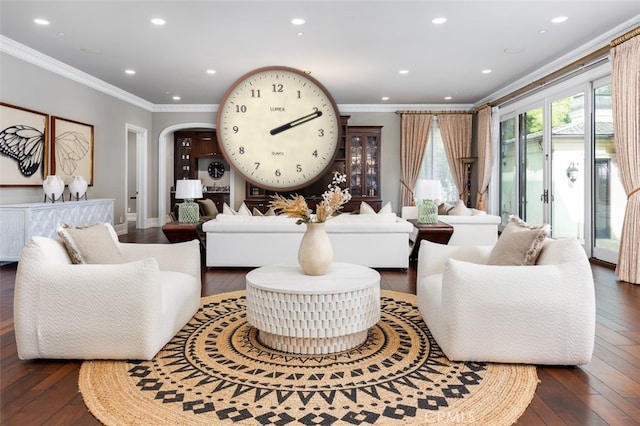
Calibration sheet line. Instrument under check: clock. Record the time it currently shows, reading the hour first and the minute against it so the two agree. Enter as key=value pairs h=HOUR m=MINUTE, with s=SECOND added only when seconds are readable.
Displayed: h=2 m=11
